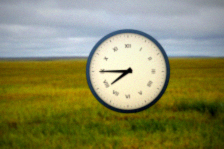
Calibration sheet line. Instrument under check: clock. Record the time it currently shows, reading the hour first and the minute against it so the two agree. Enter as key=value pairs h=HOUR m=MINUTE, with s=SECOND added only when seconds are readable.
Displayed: h=7 m=45
